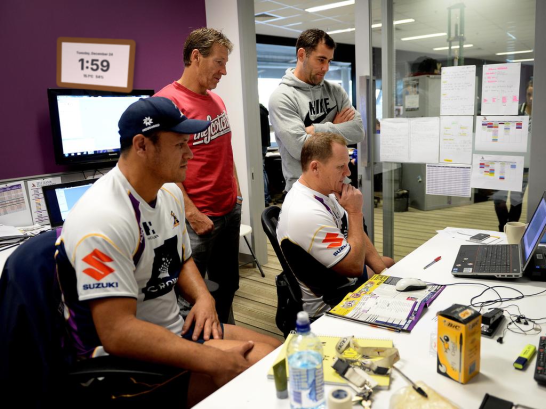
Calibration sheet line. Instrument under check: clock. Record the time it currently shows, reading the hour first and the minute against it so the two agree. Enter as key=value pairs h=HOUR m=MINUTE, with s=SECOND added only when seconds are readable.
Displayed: h=1 m=59
